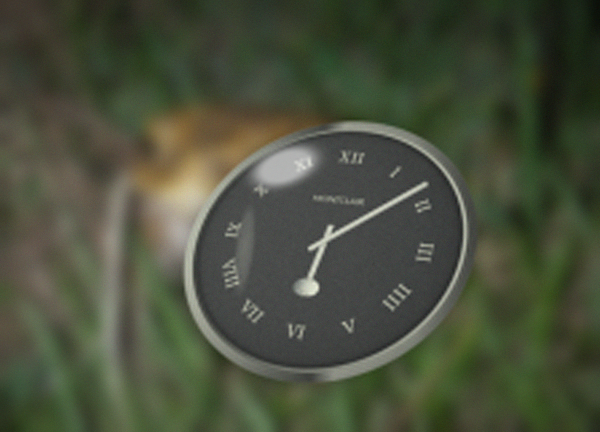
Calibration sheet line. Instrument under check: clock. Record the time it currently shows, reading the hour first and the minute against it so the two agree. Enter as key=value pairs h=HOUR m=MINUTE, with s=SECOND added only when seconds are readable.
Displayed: h=6 m=8
